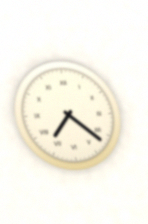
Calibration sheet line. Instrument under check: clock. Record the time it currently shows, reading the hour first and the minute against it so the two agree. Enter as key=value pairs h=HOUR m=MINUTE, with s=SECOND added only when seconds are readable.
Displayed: h=7 m=22
